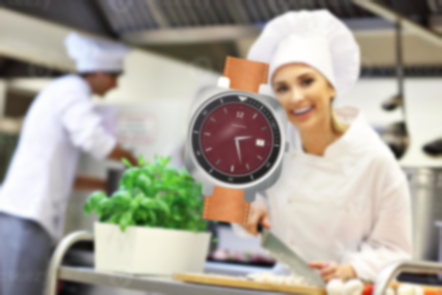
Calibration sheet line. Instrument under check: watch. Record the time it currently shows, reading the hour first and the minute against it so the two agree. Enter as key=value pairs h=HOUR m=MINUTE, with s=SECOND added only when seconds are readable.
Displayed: h=2 m=27
